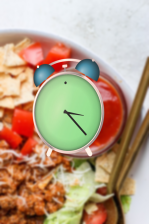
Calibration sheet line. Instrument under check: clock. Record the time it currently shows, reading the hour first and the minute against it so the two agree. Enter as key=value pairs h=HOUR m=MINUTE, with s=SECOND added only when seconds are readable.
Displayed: h=3 m=23
